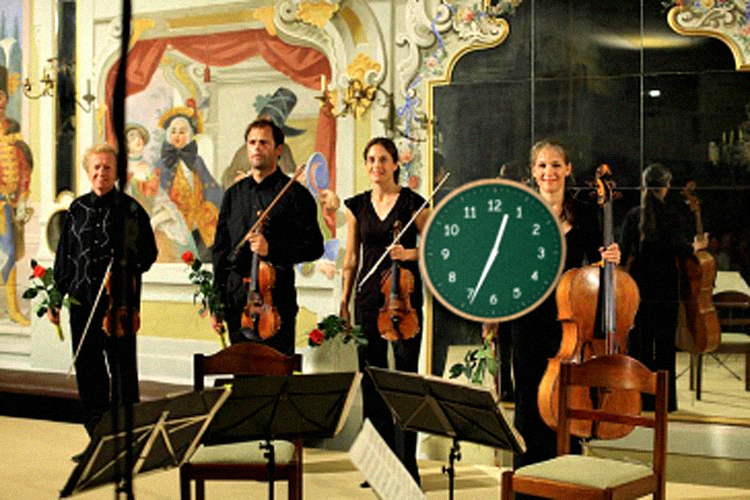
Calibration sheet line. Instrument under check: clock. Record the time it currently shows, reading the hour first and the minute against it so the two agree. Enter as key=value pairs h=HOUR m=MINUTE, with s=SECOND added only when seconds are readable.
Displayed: h=12 m=34
